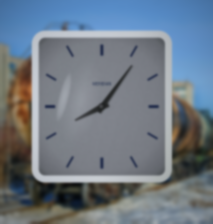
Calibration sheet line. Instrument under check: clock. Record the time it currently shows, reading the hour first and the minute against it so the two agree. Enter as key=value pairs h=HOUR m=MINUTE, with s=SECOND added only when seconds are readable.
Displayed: h=8 m=6
